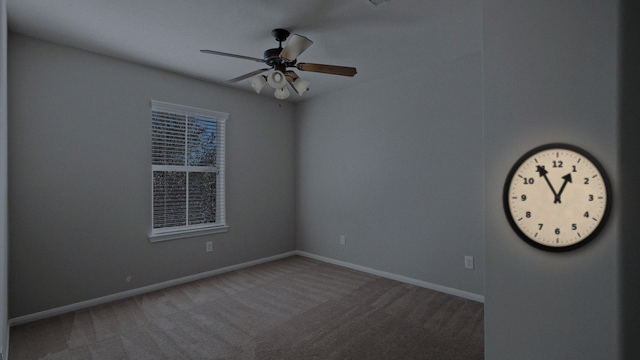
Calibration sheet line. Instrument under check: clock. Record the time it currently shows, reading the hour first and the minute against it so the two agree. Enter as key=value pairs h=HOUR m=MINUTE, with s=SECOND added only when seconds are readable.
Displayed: h=12 m=55
